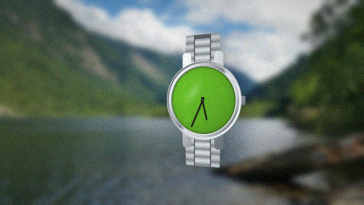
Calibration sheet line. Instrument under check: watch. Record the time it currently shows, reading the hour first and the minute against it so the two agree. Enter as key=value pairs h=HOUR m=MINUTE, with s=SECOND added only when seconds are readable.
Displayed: h=5 m=34
